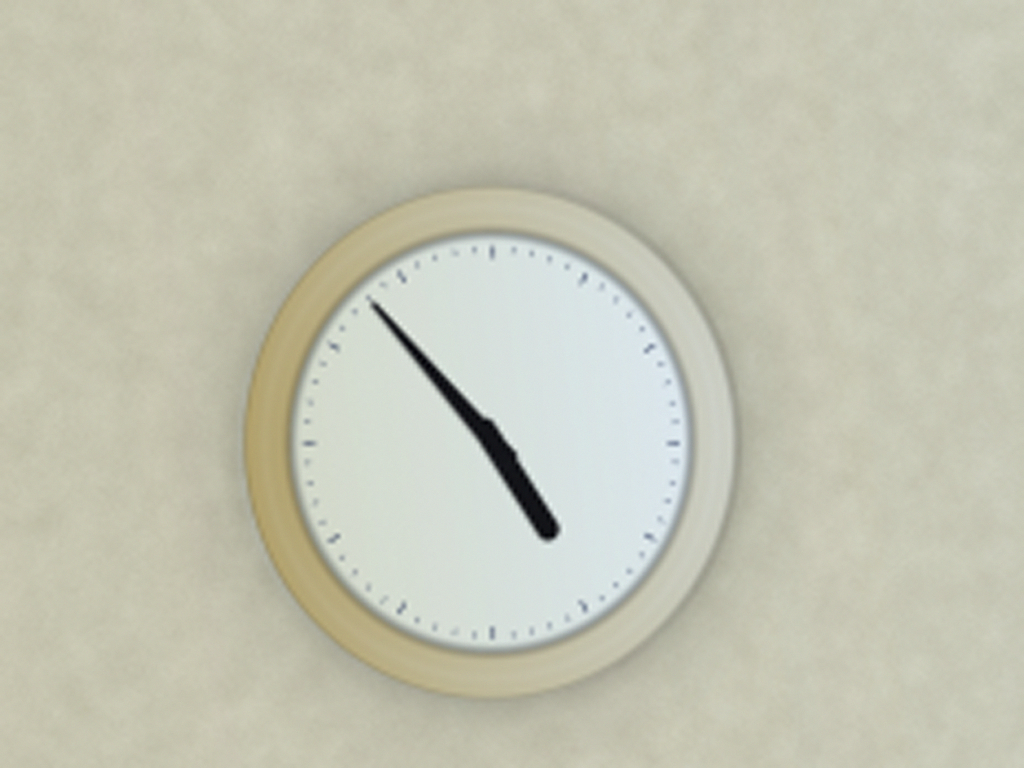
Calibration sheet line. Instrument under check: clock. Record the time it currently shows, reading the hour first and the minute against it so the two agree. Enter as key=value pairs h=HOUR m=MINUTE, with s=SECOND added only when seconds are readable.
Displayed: h=4 m=53
